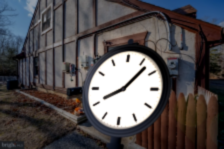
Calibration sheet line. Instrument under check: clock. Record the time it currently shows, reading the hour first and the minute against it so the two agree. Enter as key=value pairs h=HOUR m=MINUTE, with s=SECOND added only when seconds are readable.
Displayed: h=8 m=7
